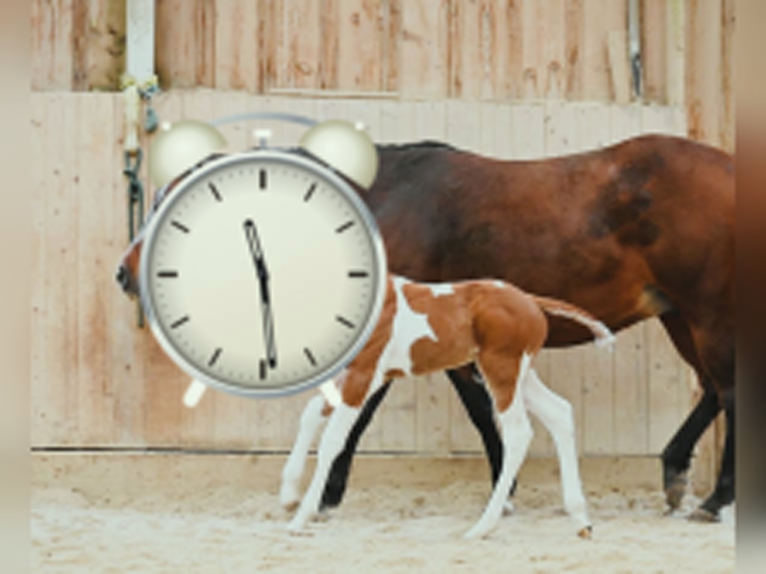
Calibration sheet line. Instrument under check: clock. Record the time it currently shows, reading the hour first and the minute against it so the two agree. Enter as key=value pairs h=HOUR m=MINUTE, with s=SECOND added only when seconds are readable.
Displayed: h=11 m=29
